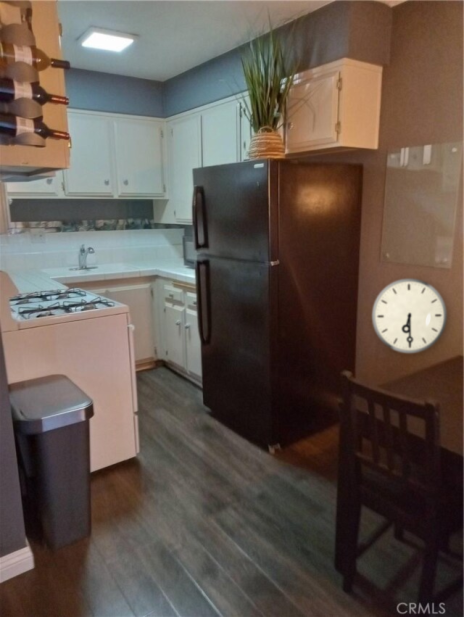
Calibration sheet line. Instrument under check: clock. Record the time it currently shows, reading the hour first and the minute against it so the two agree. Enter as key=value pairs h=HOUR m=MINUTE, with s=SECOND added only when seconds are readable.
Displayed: h=6 m=30
